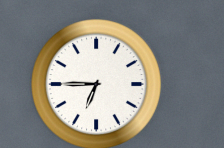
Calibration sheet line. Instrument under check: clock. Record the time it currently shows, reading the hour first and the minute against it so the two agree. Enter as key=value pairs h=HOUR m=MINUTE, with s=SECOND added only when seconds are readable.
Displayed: h=6 m=45
